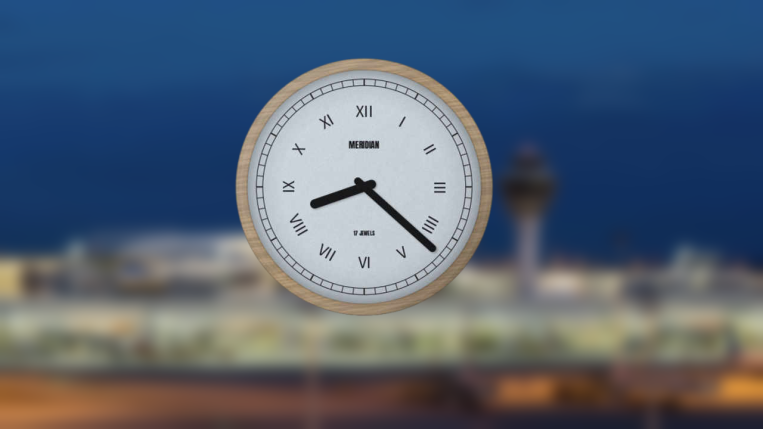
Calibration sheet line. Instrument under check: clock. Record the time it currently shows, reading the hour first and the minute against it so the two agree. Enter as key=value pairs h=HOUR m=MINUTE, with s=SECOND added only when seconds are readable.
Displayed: h=8 m=22
